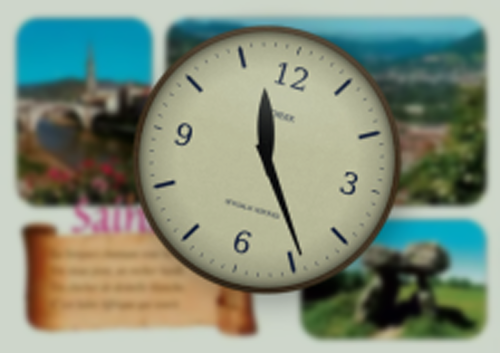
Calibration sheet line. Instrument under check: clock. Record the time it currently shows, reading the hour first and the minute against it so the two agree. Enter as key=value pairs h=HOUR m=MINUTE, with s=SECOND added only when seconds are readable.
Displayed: h=11 m=24
